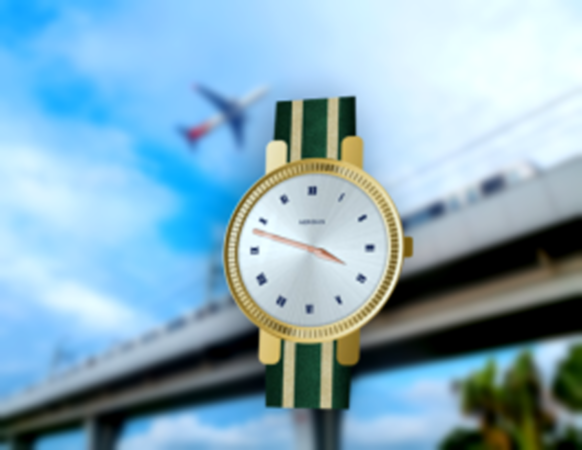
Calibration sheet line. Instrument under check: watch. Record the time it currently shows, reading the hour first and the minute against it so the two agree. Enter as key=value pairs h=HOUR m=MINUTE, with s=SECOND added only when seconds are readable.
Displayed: h=3 m=48
